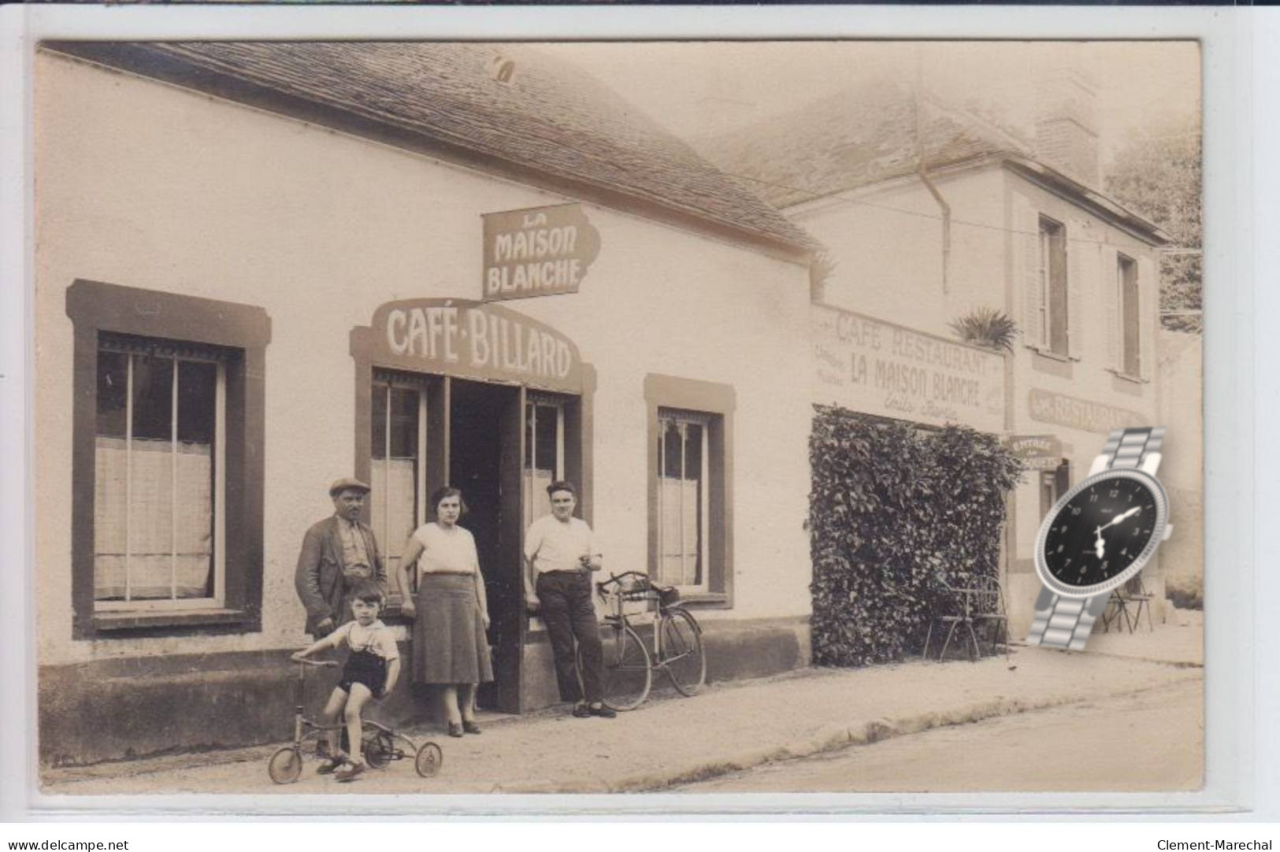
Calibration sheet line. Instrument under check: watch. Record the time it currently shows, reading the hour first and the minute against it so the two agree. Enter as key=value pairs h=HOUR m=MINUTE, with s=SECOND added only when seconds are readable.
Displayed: h=5 m=9
